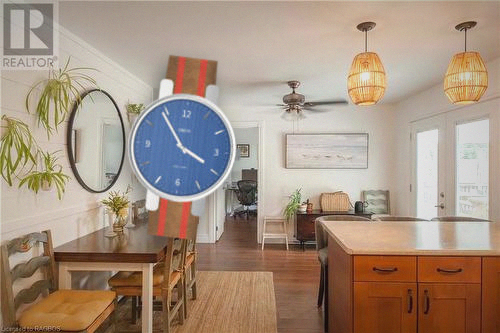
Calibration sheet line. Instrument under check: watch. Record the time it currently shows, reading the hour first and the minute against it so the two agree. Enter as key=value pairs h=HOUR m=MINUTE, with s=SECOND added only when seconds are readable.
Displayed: h=3 m=54
